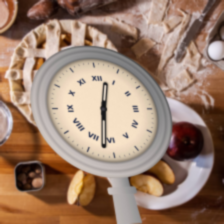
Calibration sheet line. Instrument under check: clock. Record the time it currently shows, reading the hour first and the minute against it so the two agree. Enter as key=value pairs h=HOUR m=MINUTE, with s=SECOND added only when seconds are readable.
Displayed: h=12 m=32
